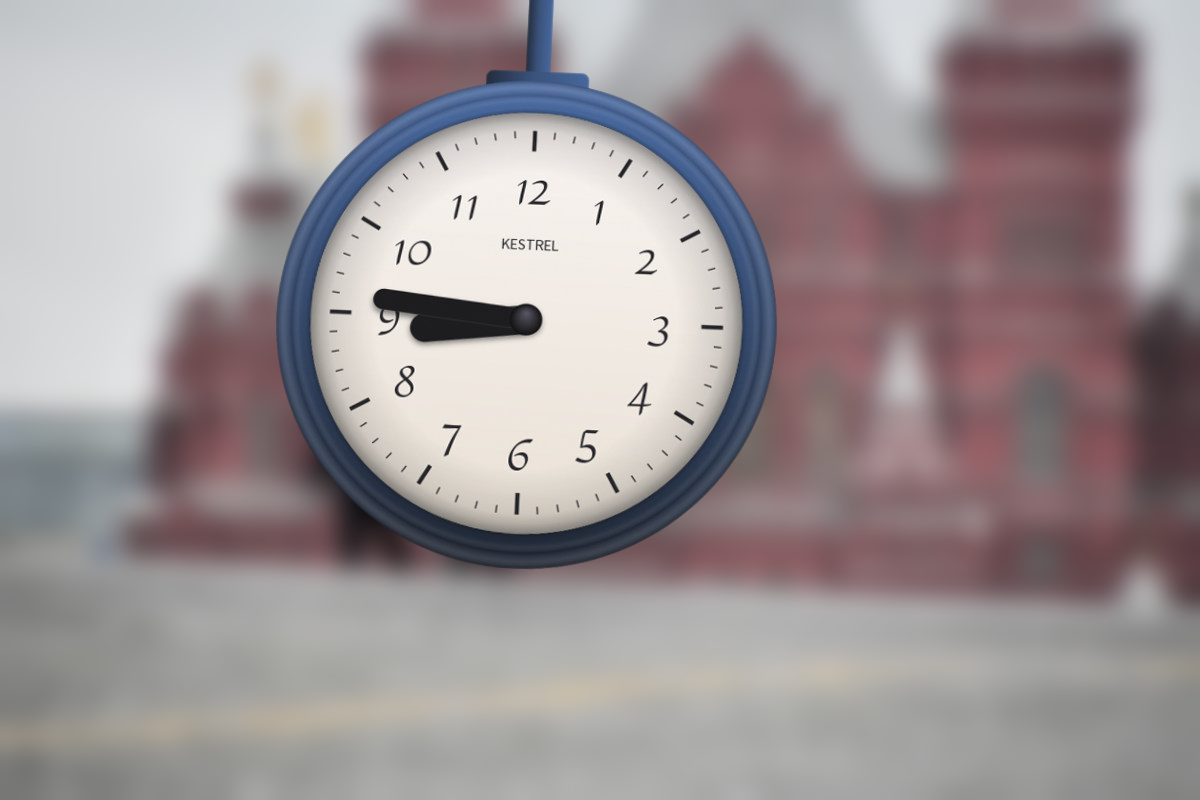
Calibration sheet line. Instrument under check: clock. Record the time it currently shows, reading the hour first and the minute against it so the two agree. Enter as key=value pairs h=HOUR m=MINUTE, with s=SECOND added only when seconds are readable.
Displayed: h=8 m=46
